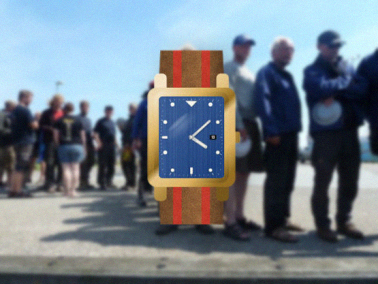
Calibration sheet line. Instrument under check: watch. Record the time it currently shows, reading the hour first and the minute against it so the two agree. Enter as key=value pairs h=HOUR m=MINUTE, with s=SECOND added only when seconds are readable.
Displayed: h=4 m=8
